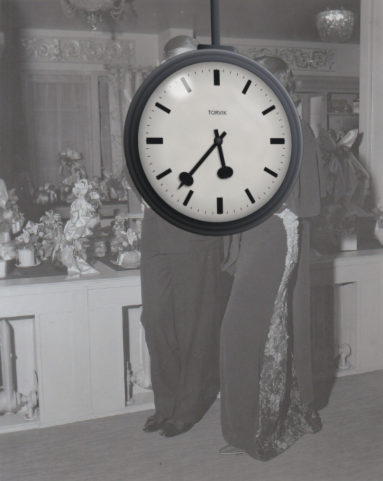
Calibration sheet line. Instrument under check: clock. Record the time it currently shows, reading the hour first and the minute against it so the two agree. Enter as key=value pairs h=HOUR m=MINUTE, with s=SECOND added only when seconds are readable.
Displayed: h=5 m=37
